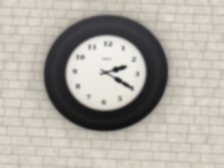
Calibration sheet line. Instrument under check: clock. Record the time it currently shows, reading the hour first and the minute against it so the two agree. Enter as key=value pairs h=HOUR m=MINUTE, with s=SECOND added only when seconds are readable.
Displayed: h=2 m=20
